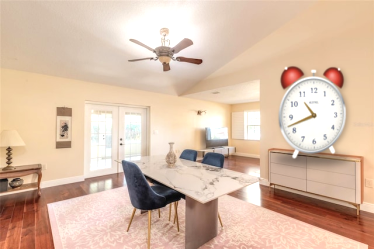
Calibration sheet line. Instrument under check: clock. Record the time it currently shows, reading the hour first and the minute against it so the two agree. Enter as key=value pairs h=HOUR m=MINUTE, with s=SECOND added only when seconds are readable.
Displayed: h=10 m=42
